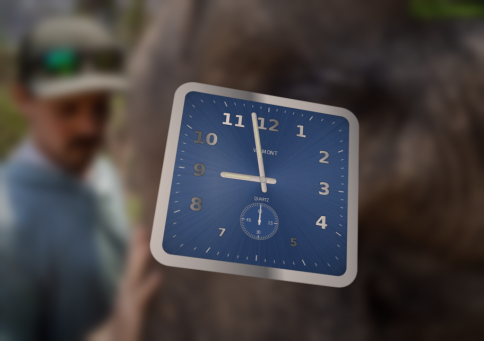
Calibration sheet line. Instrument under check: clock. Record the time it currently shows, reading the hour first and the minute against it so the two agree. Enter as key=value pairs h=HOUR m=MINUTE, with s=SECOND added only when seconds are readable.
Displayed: h=8 m=58
